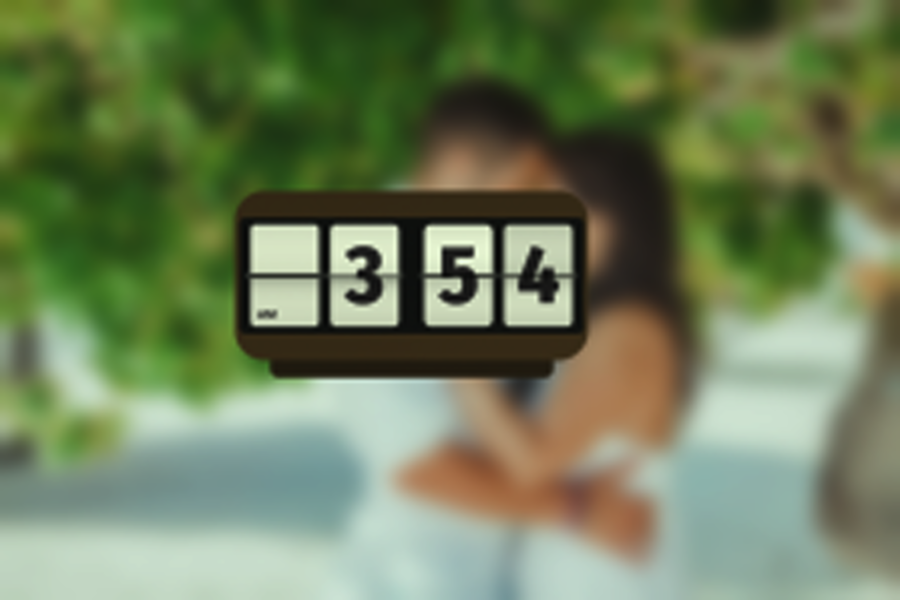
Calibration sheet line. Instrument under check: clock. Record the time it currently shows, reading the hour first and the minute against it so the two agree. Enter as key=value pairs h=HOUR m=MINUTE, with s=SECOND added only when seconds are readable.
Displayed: h=3 m=54
